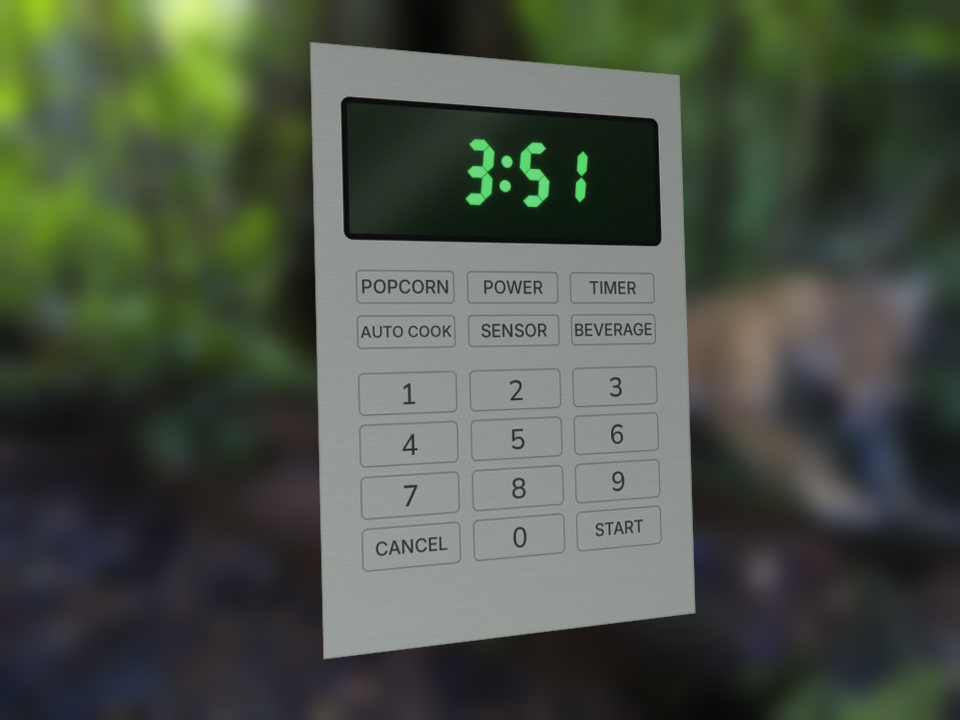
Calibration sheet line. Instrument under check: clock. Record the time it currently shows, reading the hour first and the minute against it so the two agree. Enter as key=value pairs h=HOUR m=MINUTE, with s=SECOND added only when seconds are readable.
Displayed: h=3 m=51
